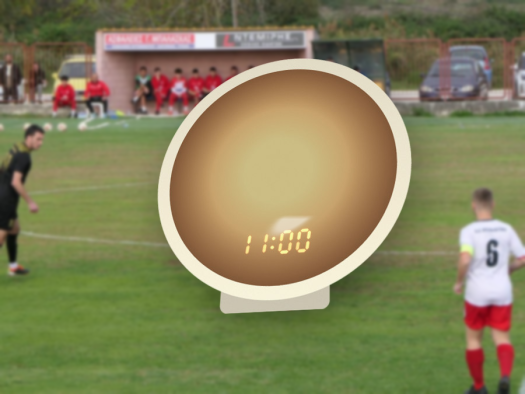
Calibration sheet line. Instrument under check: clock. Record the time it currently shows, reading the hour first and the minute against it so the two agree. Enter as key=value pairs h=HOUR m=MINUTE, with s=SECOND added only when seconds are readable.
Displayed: h=11 m=0
